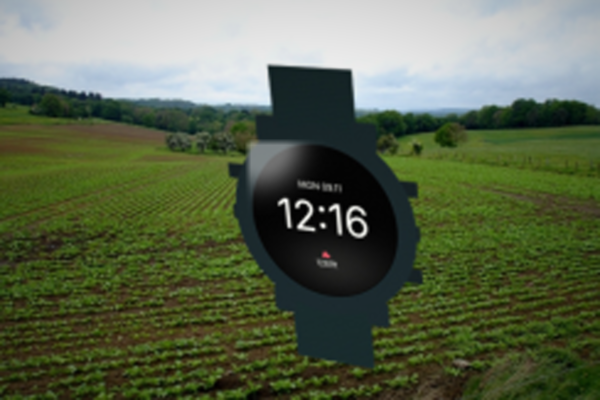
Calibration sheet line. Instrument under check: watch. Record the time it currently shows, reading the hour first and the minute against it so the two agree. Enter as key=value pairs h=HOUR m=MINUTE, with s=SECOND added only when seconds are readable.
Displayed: h=12 m=16
